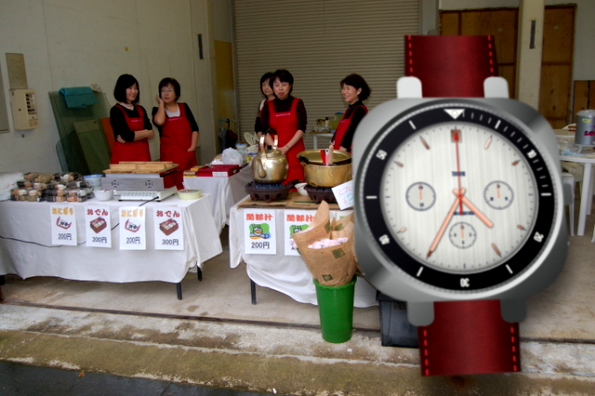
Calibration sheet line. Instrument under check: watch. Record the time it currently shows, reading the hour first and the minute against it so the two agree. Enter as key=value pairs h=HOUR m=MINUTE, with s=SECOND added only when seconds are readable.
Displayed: h=4 m=35
